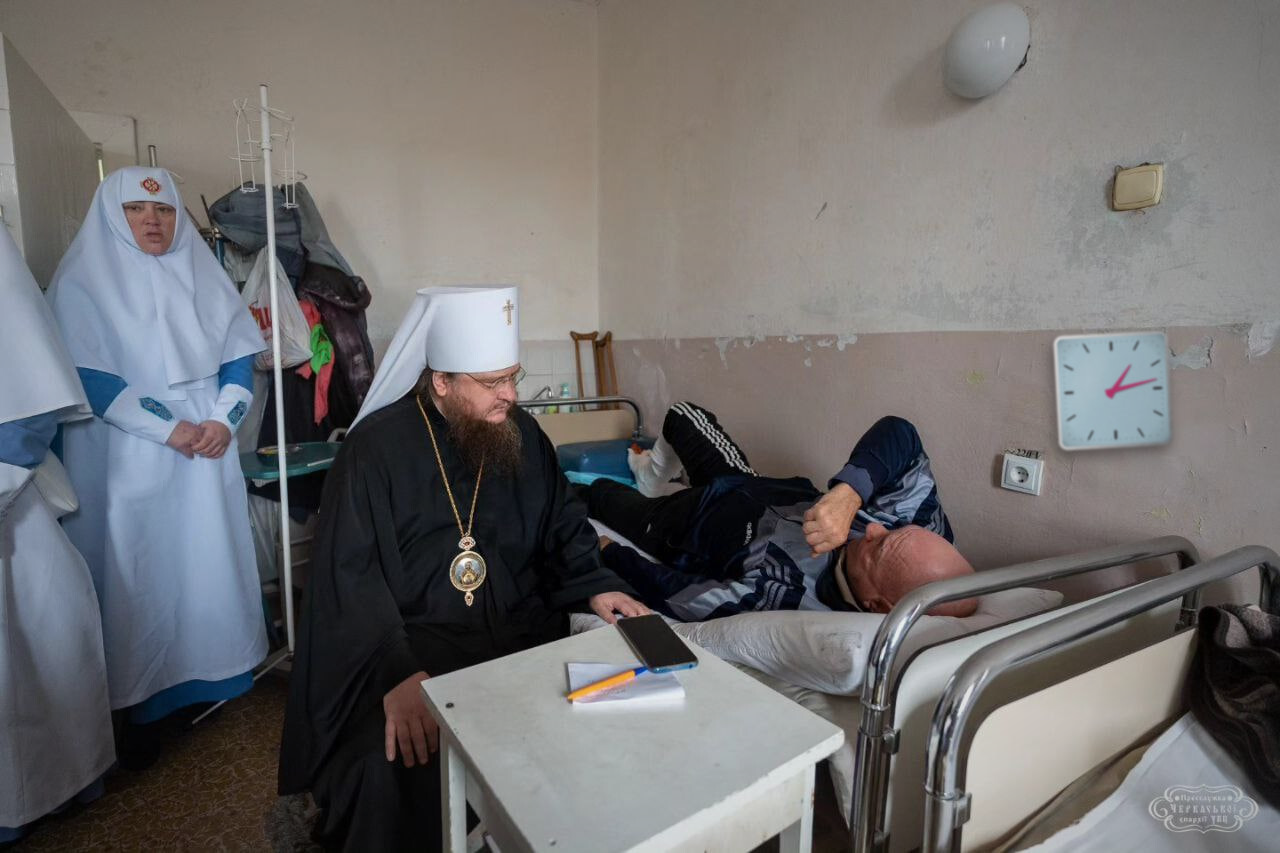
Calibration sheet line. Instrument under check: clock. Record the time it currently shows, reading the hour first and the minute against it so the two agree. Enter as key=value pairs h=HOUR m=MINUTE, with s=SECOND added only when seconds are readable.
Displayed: h=1 m=13
